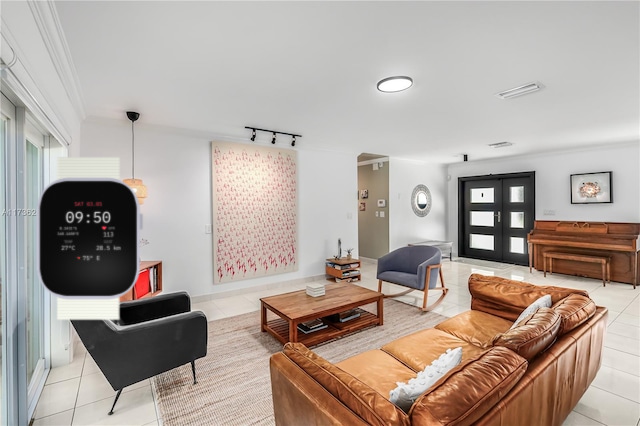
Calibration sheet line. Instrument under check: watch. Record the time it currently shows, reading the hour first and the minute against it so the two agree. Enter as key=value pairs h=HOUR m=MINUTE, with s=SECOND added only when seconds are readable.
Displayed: h=9 m=50
